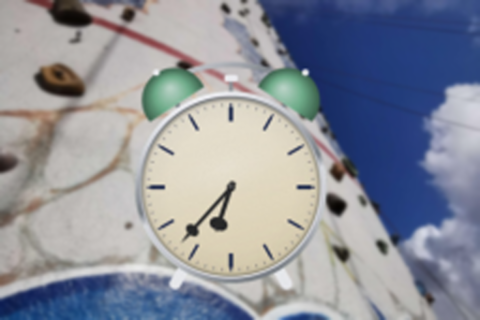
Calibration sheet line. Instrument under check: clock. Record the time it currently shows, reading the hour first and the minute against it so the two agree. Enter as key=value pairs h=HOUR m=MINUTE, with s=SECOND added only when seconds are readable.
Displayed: h=6 m=37
